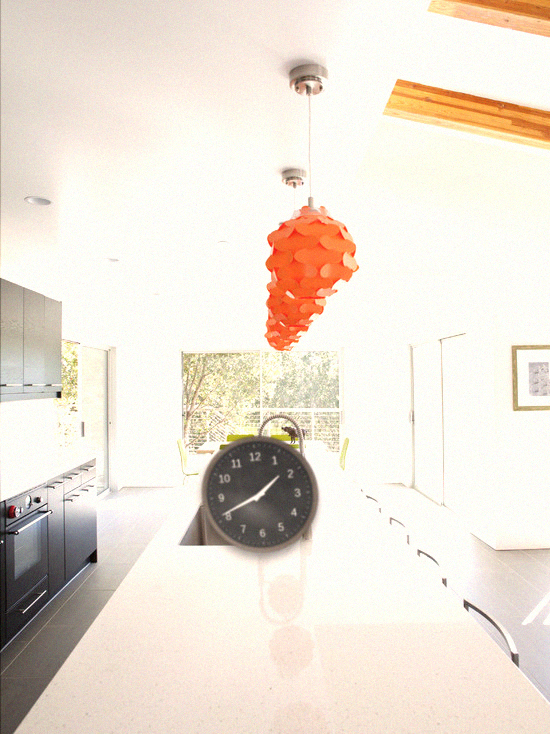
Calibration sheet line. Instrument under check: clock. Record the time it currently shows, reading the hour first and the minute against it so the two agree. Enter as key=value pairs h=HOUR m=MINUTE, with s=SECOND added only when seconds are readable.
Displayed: h=1 m=41
